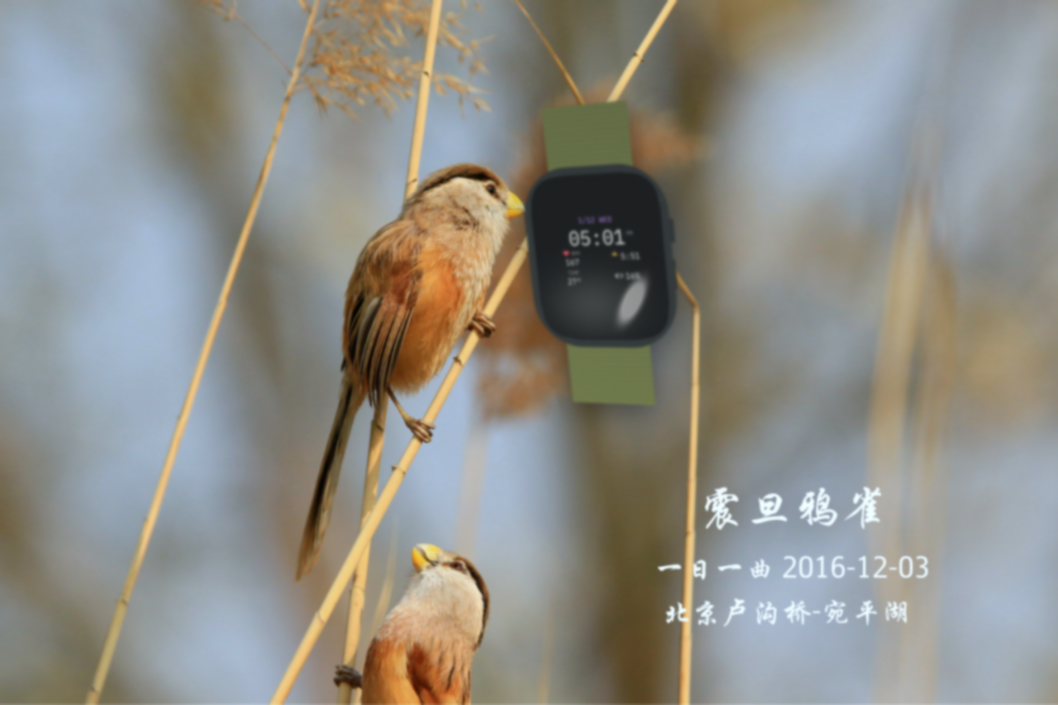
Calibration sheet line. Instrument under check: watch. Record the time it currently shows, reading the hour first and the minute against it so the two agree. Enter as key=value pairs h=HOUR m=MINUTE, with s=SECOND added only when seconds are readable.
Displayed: h=5 m=1
